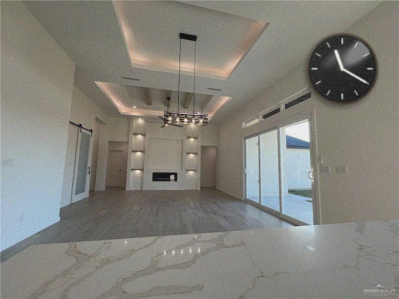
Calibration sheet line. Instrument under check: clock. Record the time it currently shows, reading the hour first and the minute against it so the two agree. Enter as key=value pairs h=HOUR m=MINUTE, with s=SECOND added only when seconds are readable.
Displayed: h=11 m=20
